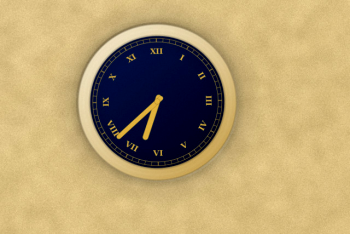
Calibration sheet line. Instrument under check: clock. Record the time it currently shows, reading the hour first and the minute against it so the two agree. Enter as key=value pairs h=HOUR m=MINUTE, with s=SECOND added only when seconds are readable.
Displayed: h=6 m=38
